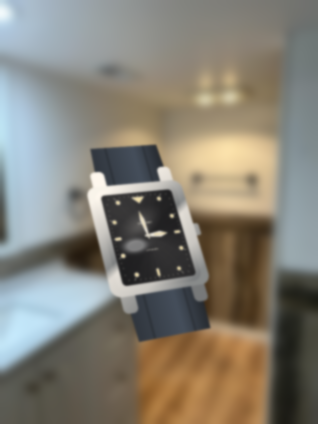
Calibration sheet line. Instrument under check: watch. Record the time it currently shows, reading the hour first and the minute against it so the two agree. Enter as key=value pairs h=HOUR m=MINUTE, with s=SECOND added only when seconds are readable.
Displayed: h=2 m=59
